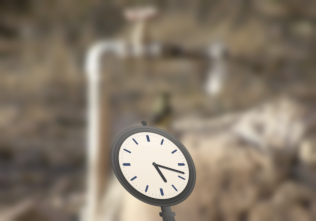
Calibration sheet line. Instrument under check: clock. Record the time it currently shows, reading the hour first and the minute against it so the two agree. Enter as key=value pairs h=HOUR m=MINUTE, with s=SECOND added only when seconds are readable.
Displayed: h=5 m=18
